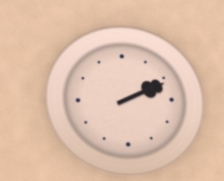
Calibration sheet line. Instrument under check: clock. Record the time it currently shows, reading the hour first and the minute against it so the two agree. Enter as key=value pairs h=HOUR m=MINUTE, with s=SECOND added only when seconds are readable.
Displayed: h=2 m=11
